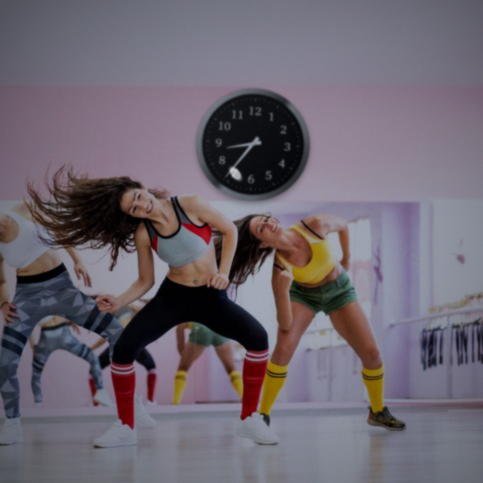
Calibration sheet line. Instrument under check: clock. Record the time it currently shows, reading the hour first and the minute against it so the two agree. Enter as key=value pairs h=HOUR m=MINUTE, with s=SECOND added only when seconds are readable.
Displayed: h=8 m=36
